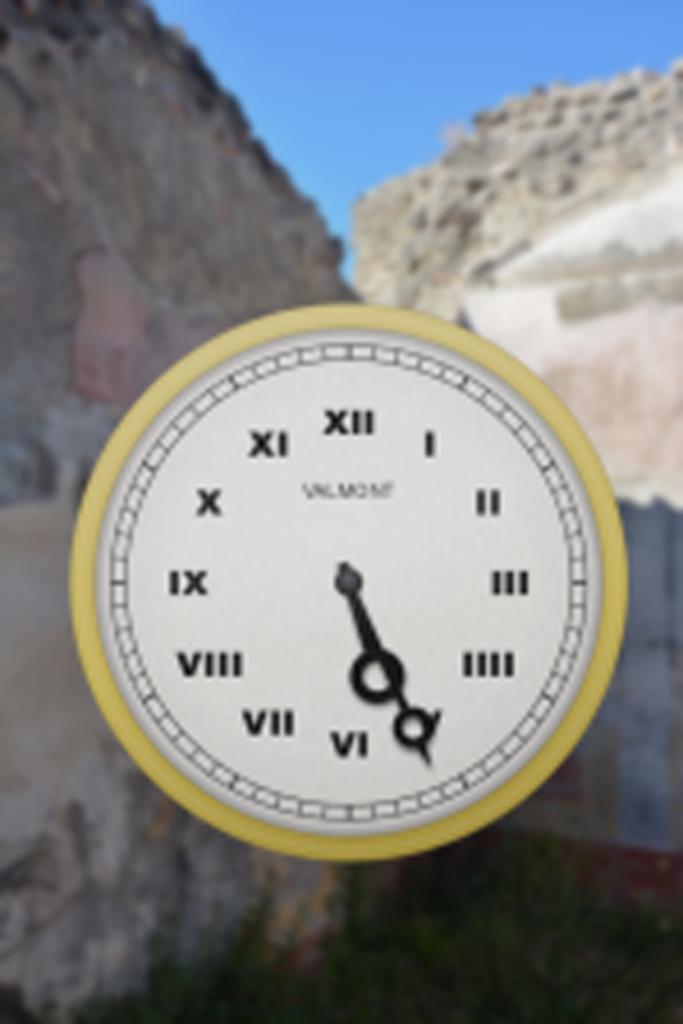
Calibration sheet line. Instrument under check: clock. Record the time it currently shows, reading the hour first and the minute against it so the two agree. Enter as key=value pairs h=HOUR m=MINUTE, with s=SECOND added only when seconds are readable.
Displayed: h=5 m=26
